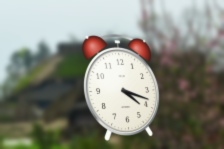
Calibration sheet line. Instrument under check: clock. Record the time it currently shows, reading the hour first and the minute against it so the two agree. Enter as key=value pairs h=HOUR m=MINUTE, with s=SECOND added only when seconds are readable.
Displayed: h=4 m=18
